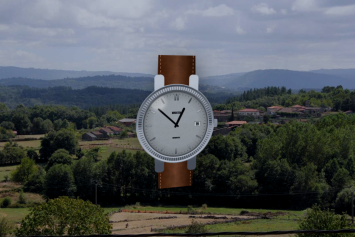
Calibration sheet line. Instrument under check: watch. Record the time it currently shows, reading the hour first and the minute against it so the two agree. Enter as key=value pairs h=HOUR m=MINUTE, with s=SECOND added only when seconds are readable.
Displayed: h=12 m=52
